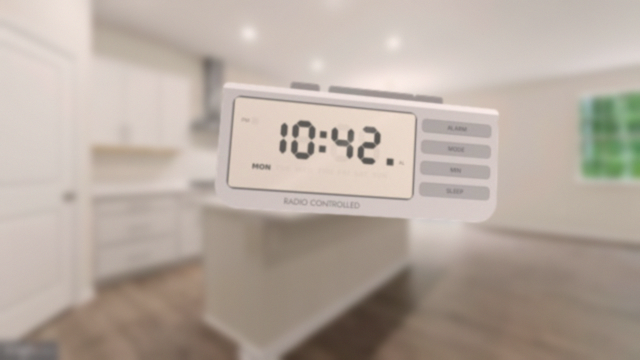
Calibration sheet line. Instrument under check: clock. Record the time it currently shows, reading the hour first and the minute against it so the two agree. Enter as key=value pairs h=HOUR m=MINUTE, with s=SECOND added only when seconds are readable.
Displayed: h=10 m=42
